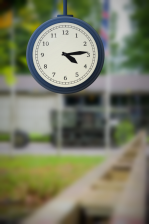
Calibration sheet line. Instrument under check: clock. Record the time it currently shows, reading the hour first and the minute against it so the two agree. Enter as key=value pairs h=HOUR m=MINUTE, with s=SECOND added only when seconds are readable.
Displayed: h=4 m=14
